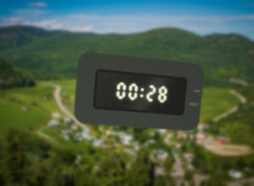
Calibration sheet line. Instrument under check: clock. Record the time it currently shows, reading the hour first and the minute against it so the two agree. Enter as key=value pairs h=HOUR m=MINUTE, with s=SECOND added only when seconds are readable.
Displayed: h=0 m=28
